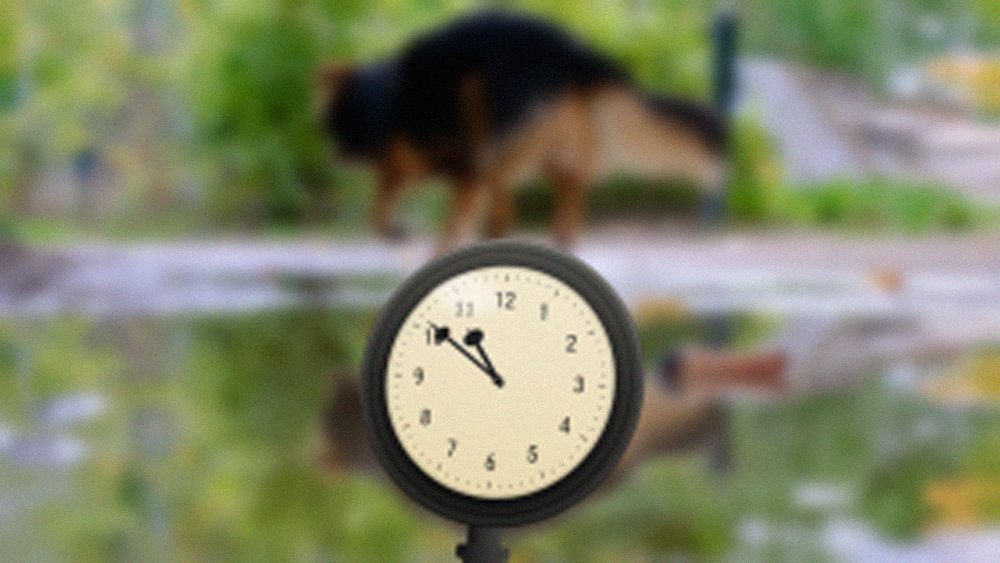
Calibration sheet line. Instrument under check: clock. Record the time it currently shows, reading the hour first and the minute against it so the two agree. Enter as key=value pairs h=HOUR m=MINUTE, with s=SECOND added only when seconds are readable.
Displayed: h=10 m=51
